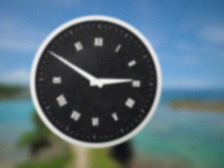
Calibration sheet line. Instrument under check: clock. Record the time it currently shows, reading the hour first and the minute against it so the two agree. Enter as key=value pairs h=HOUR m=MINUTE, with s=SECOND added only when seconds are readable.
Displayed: h=2 m=50
